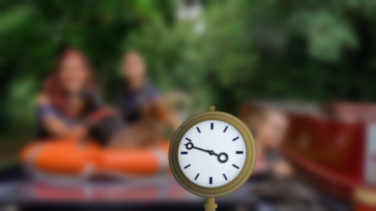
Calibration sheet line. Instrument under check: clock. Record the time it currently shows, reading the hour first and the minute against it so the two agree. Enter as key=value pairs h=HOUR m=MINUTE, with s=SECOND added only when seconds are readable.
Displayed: h=3 m=48
